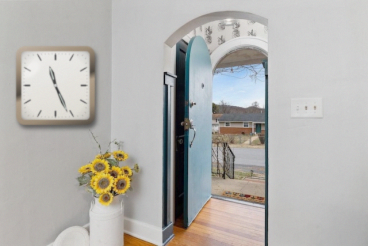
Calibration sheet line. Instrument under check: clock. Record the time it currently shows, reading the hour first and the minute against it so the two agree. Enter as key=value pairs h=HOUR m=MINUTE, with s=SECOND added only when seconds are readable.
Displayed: h=11 m=26
